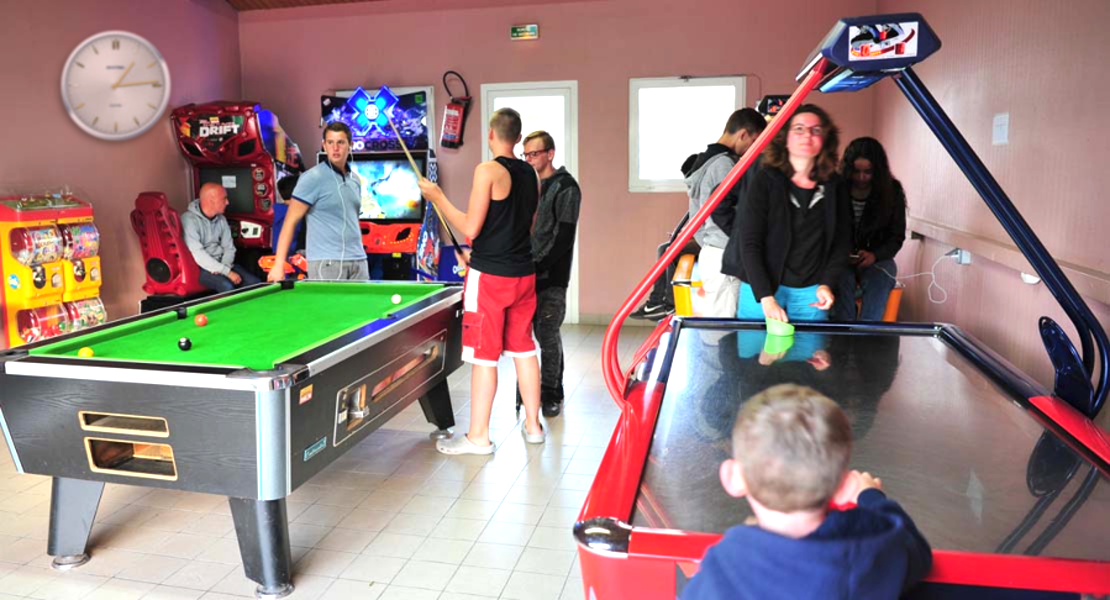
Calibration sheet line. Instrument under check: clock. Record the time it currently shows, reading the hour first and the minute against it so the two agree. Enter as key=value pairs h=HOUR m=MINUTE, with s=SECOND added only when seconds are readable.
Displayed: h=1 m=14
